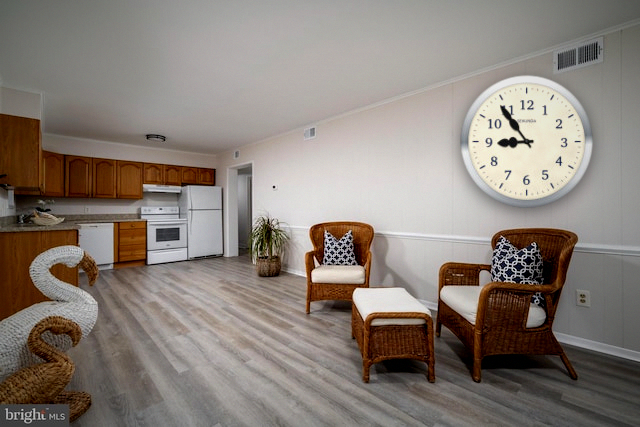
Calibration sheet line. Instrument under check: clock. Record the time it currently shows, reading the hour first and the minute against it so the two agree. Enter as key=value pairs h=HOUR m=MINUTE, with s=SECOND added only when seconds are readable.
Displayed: h=8 m=54
